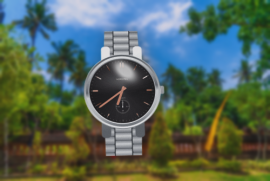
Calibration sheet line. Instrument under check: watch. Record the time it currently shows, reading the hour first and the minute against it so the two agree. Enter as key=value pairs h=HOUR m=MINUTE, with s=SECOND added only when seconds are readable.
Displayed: h=6 m=39
